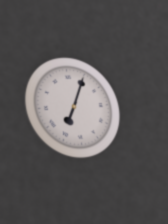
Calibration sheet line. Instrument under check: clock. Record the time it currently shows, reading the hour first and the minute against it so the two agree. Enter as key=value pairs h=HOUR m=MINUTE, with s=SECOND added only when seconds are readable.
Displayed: h=7 m=5
